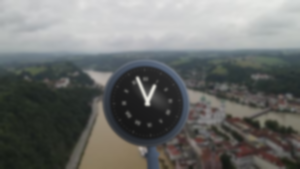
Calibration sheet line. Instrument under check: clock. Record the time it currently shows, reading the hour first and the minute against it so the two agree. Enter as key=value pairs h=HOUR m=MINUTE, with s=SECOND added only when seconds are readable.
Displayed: h=12 m=57
